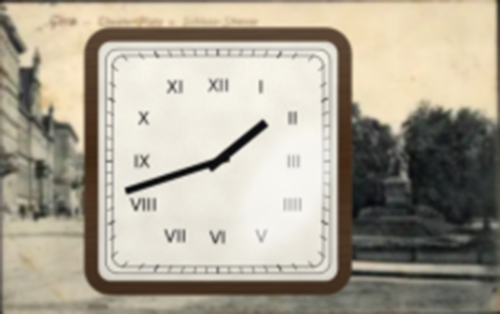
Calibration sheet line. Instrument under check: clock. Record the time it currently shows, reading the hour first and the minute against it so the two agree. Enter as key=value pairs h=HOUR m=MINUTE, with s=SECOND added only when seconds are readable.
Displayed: h=1 m=42
